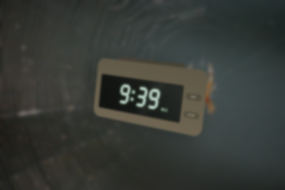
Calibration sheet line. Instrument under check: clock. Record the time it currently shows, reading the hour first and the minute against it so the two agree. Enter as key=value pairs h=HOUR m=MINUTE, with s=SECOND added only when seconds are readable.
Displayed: h=9 m=39
